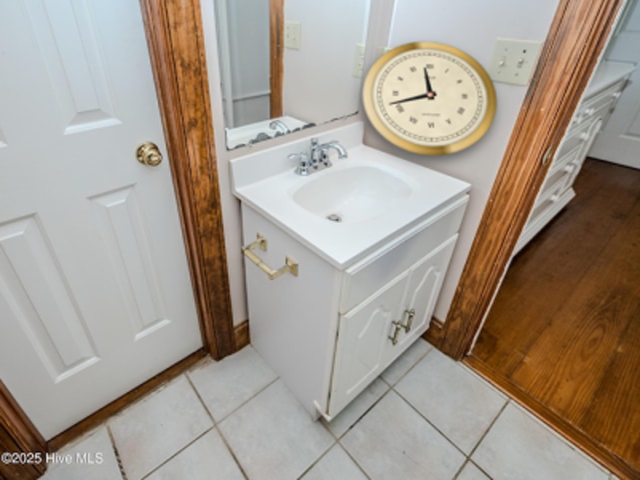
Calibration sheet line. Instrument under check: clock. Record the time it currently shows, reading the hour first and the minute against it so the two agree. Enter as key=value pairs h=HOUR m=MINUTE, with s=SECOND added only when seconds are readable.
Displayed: h=11 m=42
